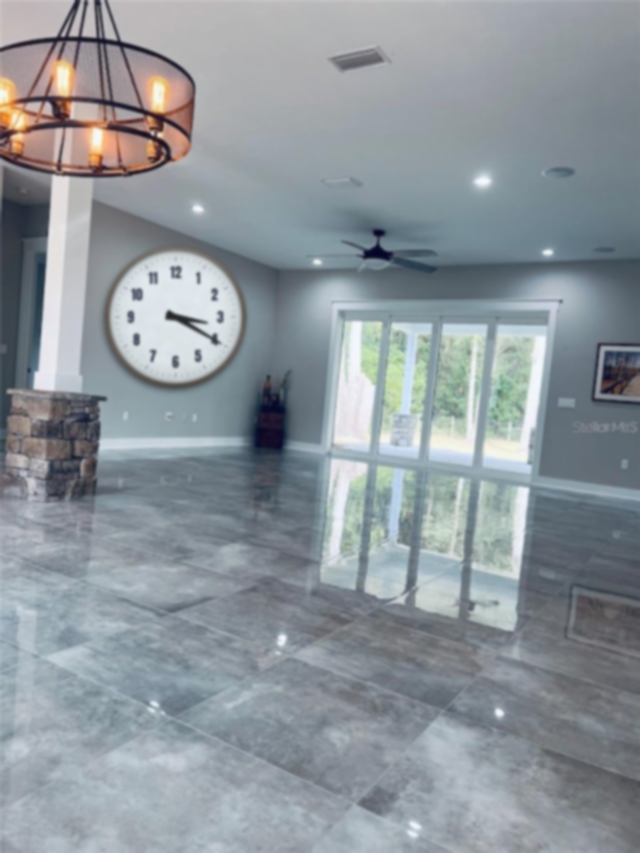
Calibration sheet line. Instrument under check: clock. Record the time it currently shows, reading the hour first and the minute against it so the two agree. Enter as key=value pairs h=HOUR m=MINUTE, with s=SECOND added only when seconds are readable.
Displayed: h=3 m=20
